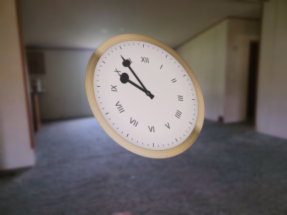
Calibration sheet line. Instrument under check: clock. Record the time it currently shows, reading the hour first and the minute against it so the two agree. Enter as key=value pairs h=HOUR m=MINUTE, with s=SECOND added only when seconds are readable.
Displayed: h=9 m=54
